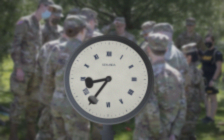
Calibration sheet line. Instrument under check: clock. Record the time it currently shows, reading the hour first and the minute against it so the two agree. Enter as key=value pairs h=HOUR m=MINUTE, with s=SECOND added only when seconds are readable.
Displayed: h=8 m=36
